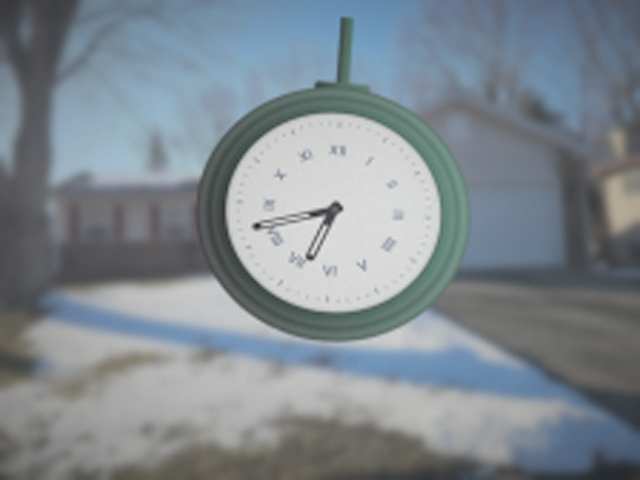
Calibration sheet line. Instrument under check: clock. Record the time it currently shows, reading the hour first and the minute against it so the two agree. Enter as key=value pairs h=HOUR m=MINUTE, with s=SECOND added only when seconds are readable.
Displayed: h=6 m=42
